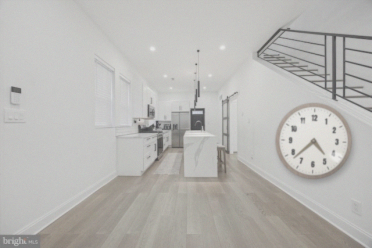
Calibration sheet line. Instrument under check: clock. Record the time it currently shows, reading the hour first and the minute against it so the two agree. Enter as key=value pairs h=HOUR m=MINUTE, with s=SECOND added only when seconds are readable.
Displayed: h=4 m=38
